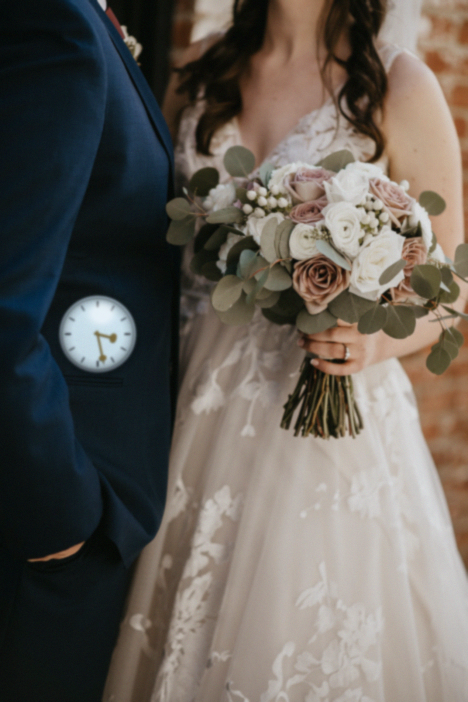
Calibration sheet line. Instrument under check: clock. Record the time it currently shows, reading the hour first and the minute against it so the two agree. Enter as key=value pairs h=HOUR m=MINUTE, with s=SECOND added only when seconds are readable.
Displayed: h=3 m=28
